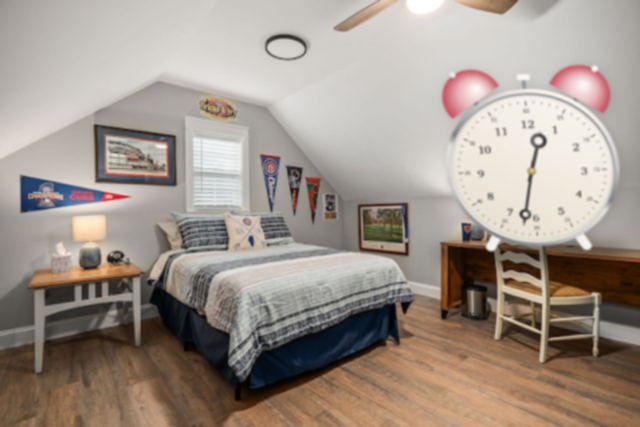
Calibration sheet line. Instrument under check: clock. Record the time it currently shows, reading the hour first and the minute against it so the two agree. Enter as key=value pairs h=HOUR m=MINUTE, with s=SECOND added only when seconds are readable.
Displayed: h=12 m=32
